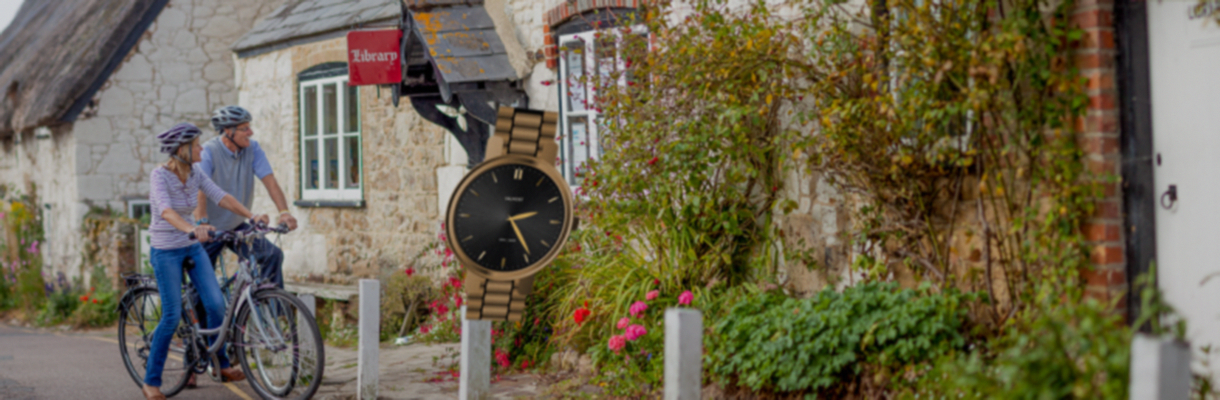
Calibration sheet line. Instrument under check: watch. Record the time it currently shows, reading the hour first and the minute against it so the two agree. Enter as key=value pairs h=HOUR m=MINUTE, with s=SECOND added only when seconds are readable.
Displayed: h=2 m=24
